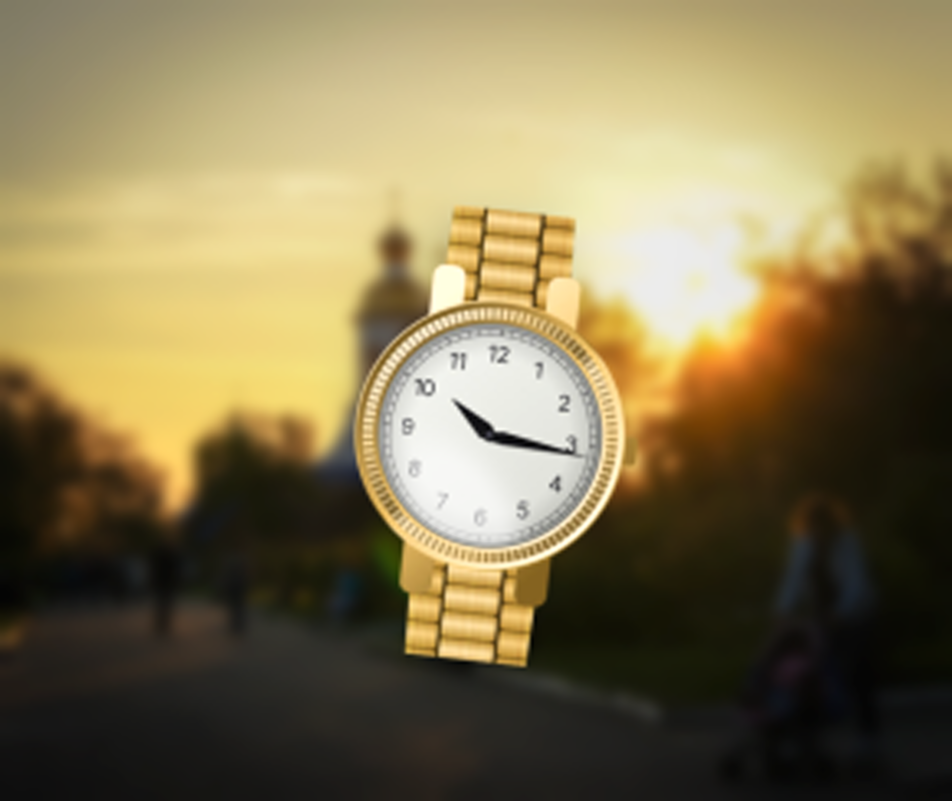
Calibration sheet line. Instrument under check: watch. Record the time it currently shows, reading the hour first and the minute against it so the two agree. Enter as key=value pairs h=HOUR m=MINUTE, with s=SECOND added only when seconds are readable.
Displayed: h=10 m=16
